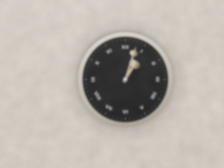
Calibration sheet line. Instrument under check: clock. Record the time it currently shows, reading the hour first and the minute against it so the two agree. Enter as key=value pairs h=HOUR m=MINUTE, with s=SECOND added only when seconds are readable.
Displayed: h=1 m=3
